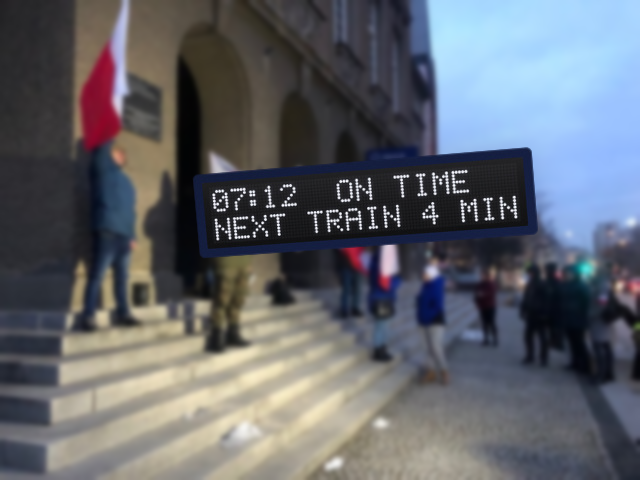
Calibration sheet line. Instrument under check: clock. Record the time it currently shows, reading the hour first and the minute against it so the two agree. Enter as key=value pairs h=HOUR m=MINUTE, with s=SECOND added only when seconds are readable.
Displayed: h=7 m=12
